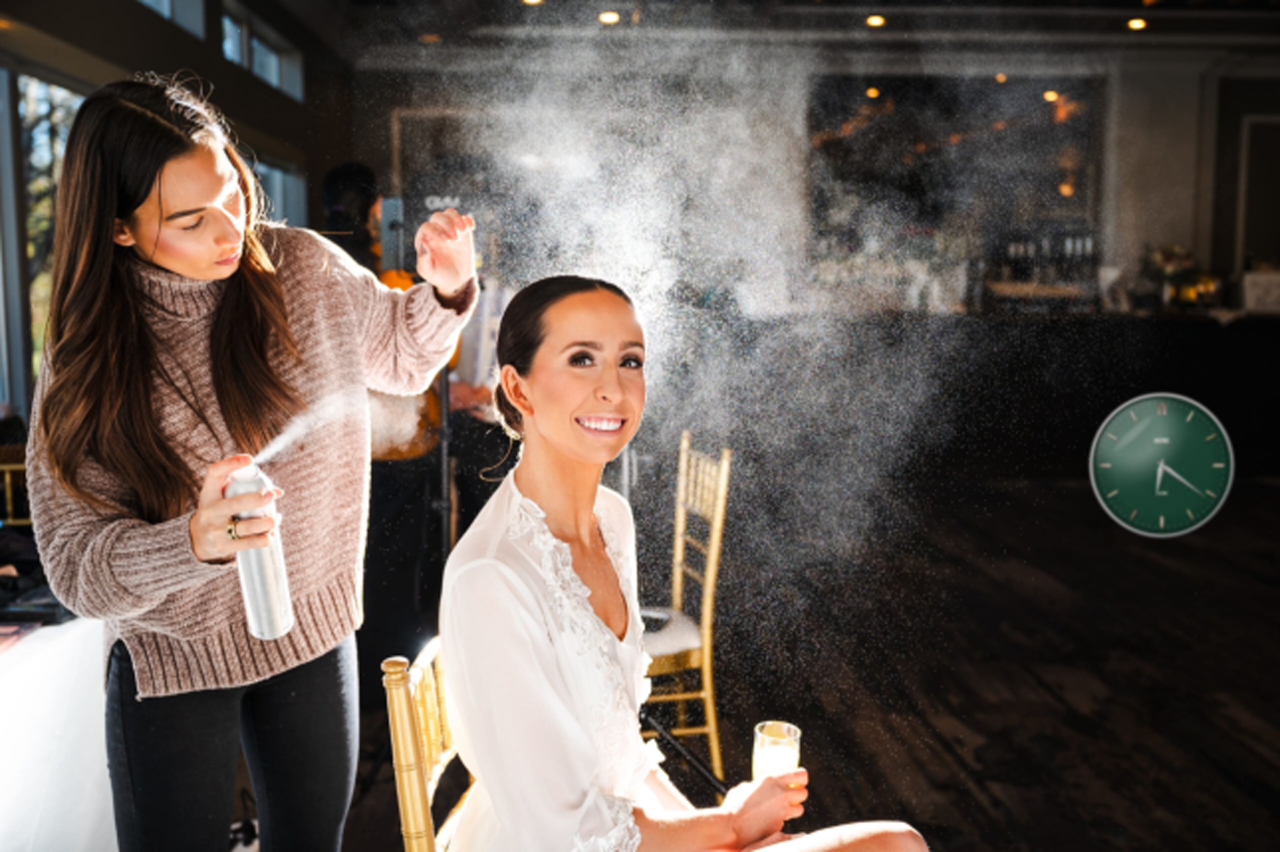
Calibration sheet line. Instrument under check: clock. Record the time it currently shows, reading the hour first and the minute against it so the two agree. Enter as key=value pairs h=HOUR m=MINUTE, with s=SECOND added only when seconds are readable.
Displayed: h=6 m=21
